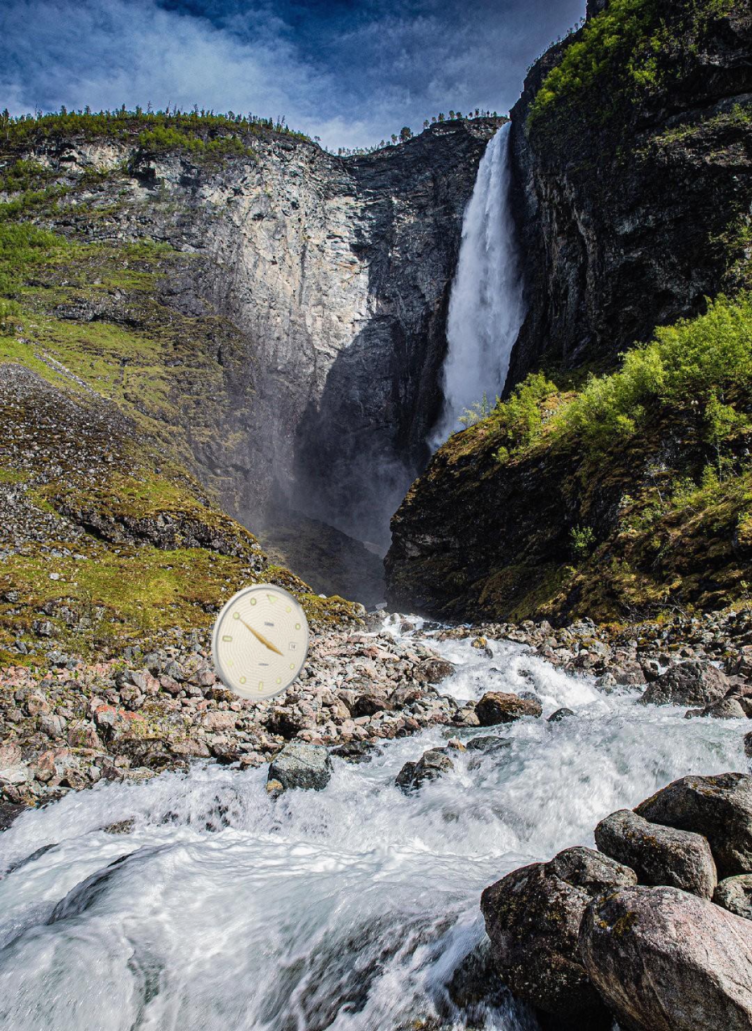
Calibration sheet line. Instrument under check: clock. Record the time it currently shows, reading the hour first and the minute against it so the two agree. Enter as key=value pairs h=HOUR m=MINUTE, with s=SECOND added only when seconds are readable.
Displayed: h=3 m=50
